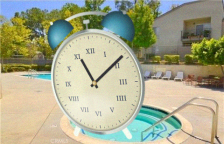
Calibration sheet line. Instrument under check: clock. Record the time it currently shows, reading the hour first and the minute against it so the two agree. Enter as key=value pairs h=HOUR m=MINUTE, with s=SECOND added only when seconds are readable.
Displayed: h=11 m=9
